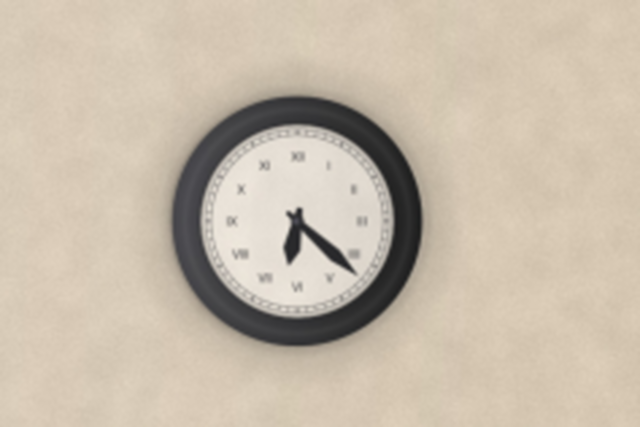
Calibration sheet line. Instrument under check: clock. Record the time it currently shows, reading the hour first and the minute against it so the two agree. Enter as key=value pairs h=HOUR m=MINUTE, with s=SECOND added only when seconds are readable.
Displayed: h=6 m=22
